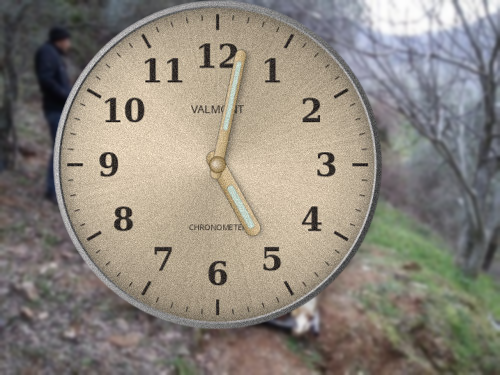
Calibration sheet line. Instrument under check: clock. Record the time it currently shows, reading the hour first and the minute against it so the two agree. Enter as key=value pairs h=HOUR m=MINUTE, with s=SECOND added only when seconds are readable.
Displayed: h=5 m=2
